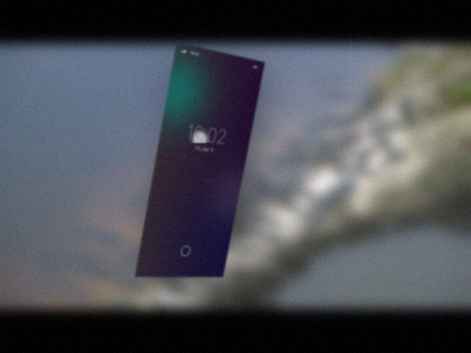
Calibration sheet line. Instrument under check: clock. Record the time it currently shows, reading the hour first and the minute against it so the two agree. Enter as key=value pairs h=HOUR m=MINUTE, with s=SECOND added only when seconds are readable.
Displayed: h=16 m=2
